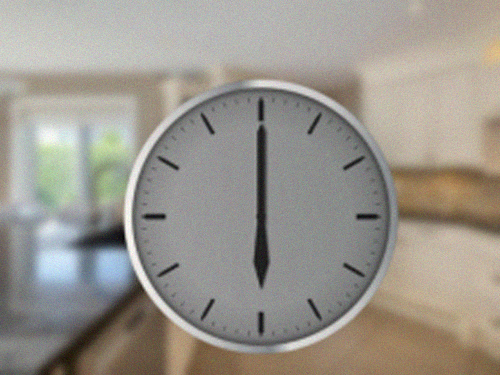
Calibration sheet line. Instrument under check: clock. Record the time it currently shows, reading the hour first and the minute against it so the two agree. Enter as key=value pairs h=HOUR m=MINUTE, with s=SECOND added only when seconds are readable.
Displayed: h=6 m=0
